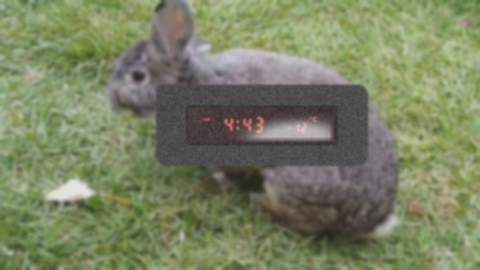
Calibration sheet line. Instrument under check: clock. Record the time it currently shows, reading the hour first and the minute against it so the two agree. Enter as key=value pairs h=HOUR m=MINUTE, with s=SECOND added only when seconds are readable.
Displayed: h=4 m=43
